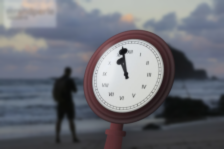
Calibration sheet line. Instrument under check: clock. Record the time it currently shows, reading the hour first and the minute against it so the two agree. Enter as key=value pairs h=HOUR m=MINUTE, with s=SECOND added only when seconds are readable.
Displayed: h=10 m=57
